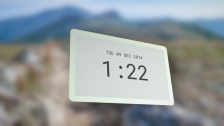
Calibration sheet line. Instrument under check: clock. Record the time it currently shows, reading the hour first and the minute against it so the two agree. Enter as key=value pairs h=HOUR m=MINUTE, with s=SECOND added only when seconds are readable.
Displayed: h=1 m=22
